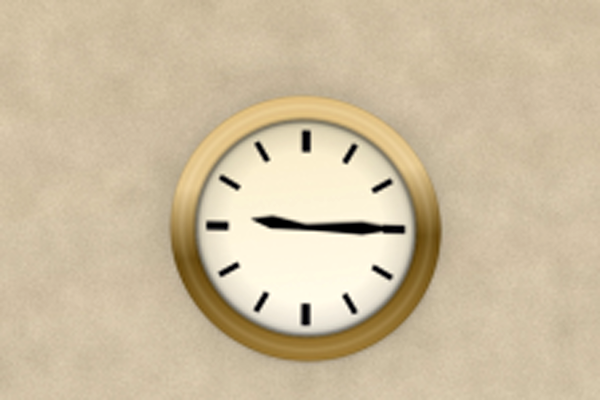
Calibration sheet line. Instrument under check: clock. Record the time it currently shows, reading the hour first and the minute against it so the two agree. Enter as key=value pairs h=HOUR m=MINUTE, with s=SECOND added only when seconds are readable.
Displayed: h=9 m=15
